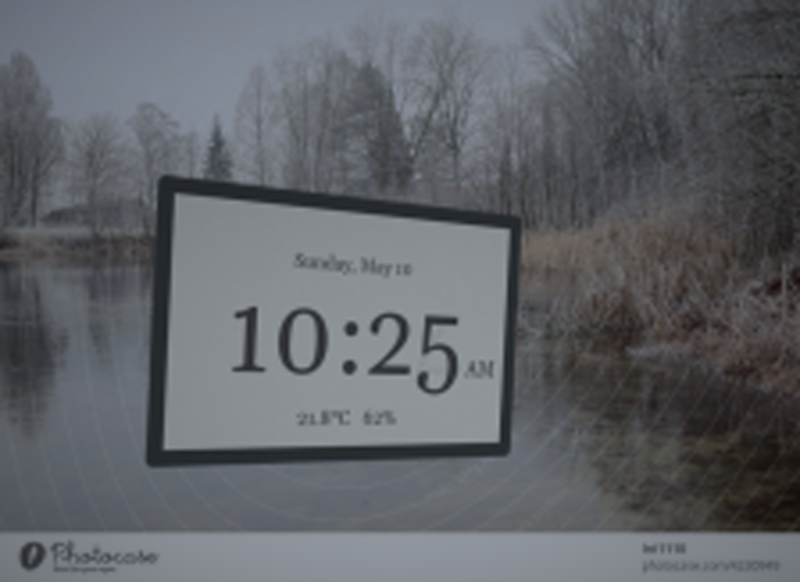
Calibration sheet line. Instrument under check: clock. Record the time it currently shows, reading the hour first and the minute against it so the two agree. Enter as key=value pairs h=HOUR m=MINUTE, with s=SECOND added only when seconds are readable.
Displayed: h=10 m=25
